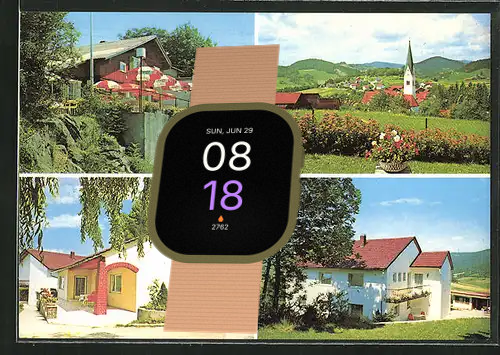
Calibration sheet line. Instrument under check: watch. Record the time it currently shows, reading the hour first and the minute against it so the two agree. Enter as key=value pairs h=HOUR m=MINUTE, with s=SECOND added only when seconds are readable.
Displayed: h=8 m=18
